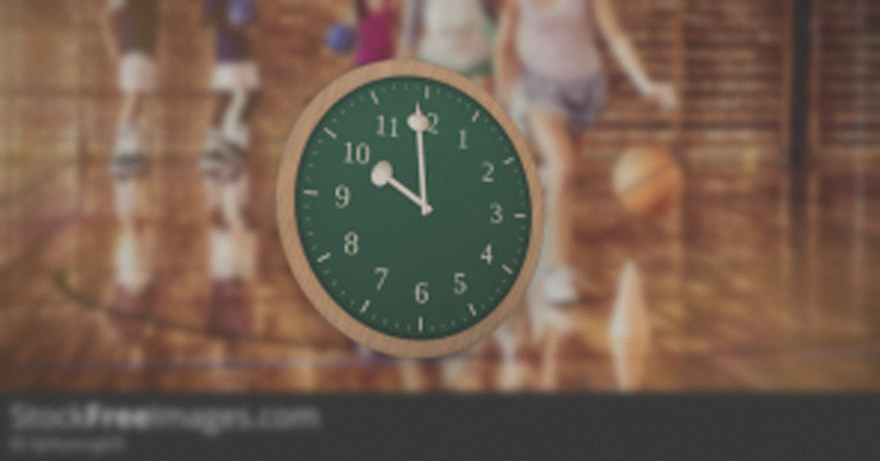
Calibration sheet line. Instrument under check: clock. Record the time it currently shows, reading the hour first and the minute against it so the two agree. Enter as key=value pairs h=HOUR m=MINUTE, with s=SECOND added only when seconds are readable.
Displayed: h=9 m=59
